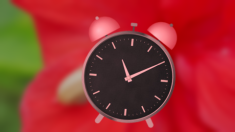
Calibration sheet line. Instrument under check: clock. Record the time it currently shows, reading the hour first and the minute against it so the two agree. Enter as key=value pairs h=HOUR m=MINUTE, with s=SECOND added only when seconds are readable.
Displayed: h=11 m=10
